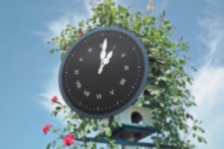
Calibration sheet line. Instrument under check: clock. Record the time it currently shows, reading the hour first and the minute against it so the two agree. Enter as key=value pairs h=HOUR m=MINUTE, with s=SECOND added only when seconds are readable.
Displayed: h=1 m=1
